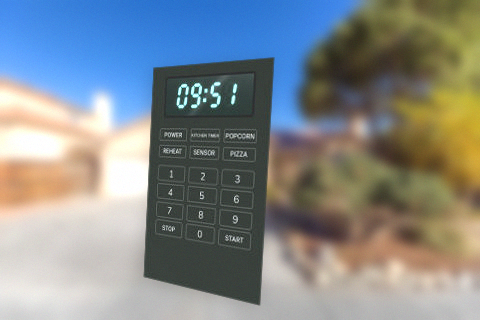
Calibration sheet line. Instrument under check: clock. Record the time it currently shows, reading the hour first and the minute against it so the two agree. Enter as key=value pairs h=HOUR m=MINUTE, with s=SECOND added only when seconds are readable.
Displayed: h=9 m=51
